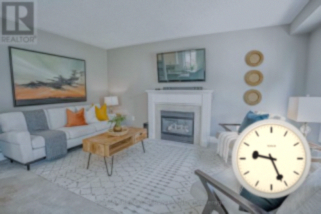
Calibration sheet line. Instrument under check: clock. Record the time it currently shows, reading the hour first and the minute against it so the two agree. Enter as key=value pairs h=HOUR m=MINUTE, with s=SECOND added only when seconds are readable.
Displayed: h=9 m=26
